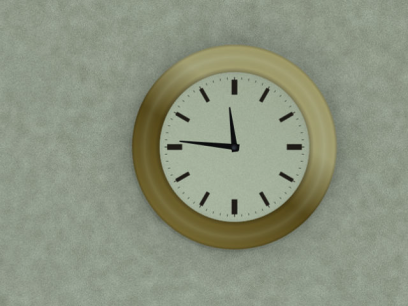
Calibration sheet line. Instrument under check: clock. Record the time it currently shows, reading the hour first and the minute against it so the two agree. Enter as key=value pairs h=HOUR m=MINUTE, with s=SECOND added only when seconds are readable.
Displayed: h=11 m=46
